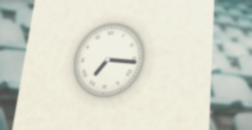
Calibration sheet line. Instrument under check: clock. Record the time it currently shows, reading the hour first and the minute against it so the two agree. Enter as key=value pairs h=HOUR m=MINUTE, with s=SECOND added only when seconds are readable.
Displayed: h=7 m=16
